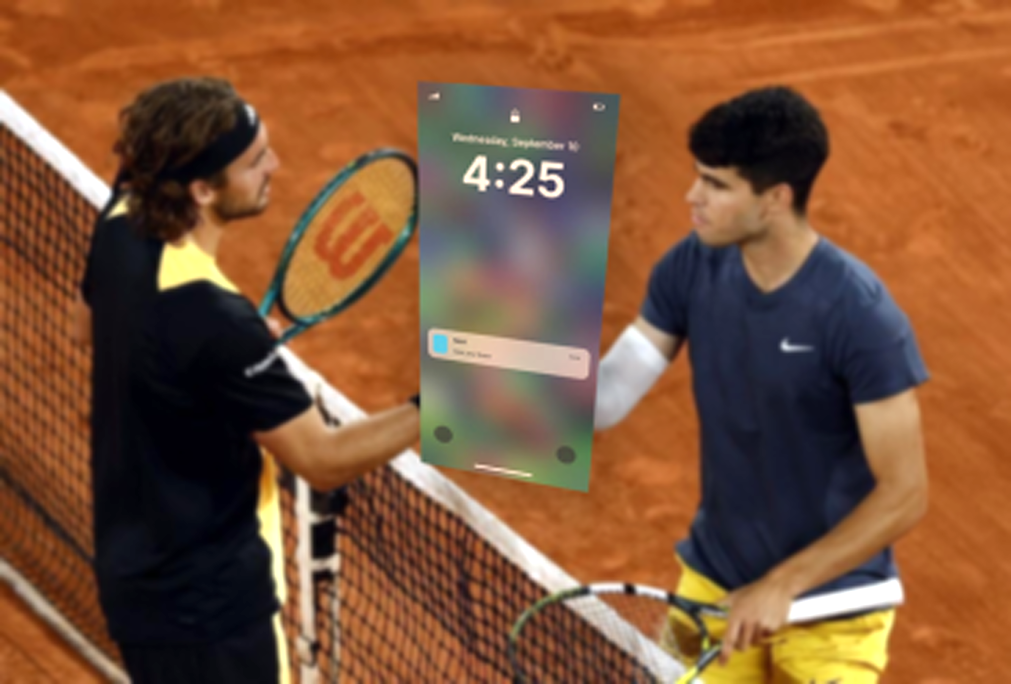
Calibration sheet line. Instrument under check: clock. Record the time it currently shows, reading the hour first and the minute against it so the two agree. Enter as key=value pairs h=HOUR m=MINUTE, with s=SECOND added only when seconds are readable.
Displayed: h=4 m=25
